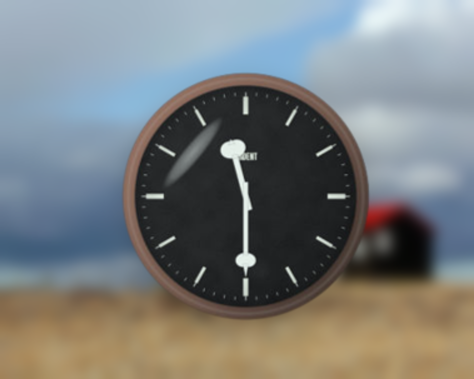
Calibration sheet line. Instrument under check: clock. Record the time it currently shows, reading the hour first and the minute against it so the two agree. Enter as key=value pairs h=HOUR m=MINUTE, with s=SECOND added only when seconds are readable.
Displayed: h=11 m=30
